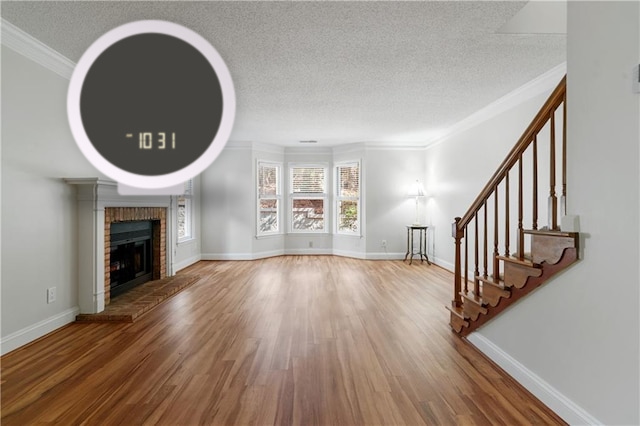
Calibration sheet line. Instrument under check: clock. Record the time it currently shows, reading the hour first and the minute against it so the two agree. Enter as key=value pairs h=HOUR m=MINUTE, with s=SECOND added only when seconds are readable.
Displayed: h=10 m=31
